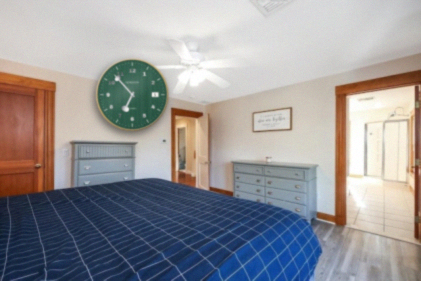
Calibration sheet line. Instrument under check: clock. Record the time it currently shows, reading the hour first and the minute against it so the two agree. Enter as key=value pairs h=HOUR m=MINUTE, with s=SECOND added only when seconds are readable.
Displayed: h=6 m=53
